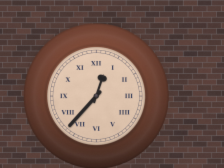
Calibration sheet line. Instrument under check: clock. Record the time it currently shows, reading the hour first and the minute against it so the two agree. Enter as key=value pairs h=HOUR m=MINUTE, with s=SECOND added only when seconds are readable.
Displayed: h=12 m=37
